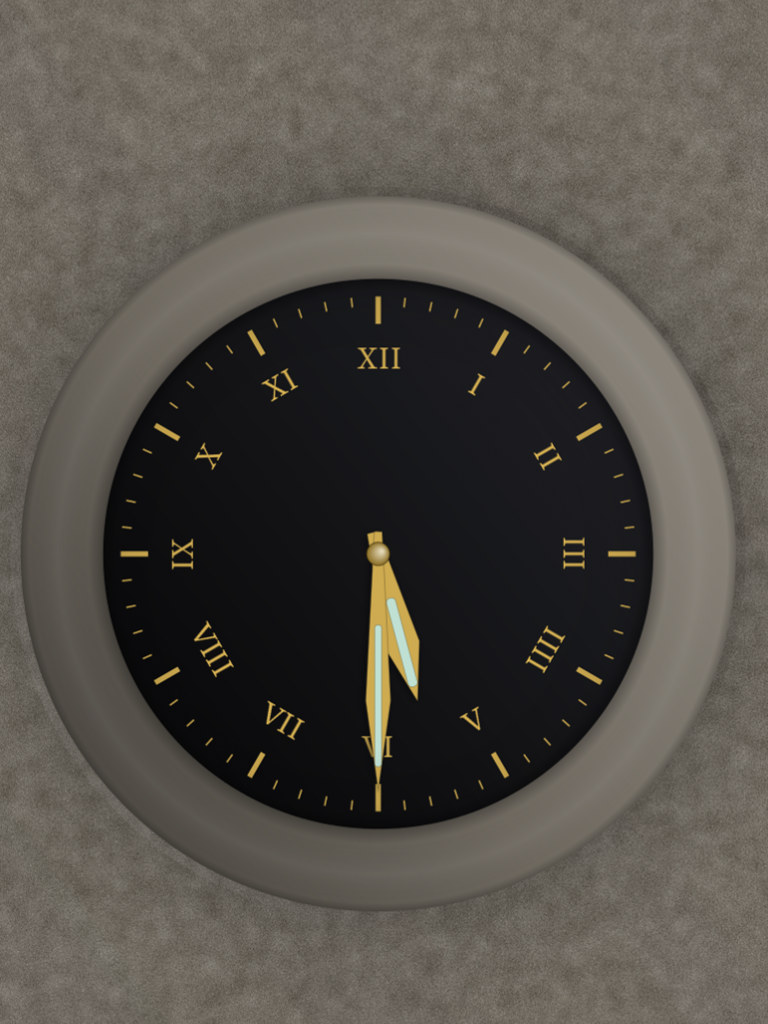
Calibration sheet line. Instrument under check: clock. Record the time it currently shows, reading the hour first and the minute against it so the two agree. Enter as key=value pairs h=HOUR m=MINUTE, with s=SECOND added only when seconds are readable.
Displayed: h=5 m=30
